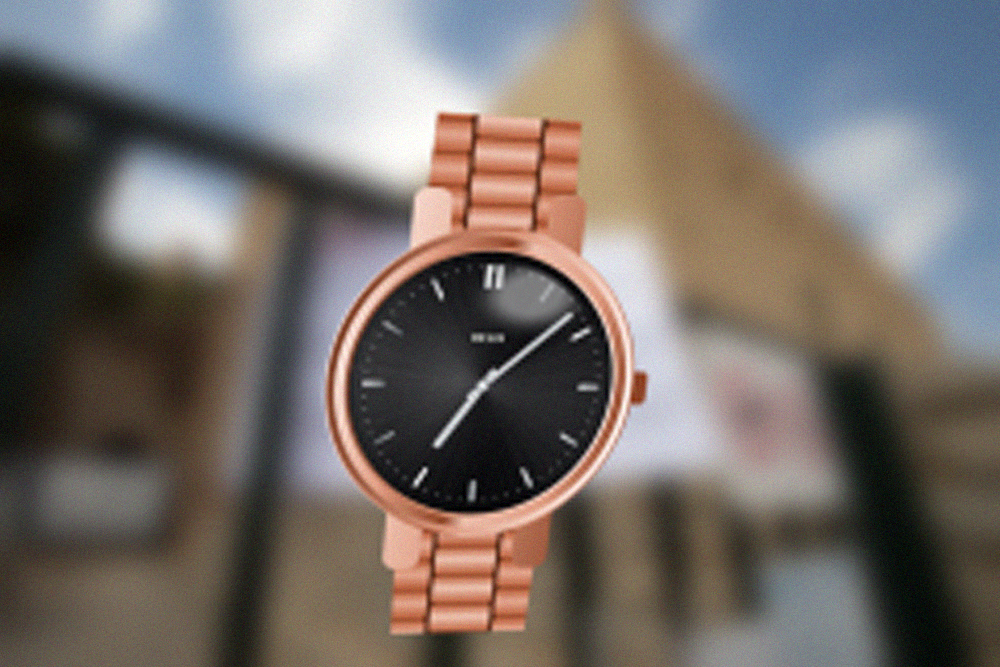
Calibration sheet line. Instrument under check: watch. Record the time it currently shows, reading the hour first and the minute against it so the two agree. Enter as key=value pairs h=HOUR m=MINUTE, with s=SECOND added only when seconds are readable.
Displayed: h=7 m=8
